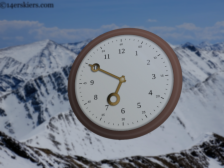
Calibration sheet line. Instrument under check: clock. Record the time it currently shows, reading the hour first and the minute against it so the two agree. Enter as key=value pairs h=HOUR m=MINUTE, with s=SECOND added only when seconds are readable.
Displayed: h=6 m=50
